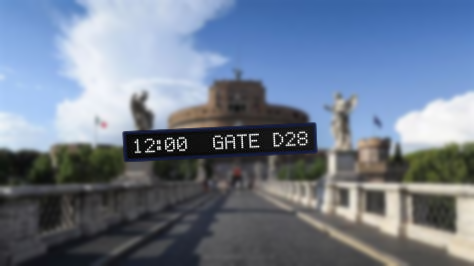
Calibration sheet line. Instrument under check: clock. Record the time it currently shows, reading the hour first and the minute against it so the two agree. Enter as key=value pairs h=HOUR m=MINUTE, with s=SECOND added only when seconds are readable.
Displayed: h=12 m=0
